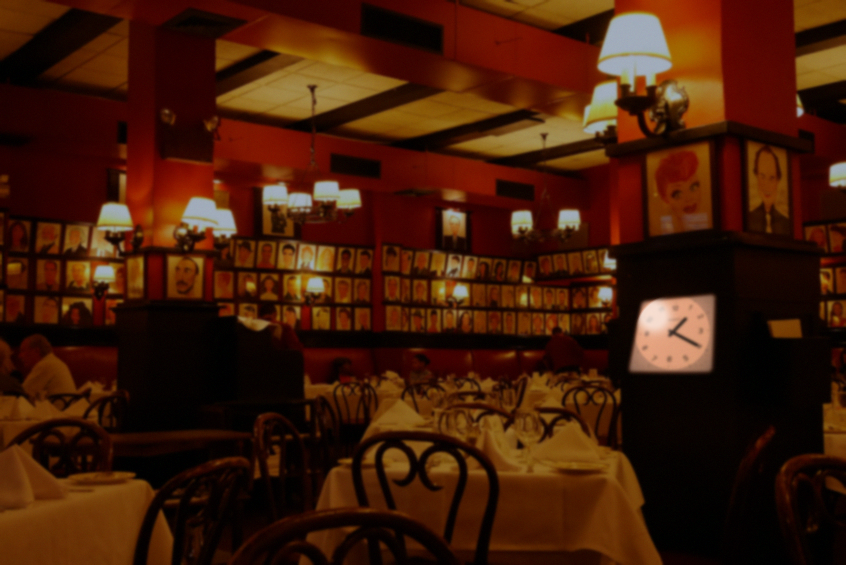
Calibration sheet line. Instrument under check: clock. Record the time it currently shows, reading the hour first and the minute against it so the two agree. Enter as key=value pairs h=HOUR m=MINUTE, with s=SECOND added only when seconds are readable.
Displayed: h=1 m=20
